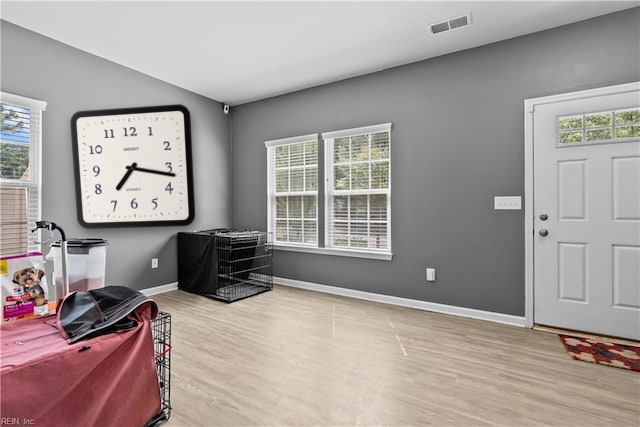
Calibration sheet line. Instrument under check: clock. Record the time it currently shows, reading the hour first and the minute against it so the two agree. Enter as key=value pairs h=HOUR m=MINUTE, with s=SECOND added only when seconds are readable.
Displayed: h=7 m=17
